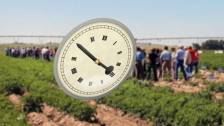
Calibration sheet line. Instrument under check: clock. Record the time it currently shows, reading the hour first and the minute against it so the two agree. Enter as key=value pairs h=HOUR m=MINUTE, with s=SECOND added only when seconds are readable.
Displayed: h=3 m=50
